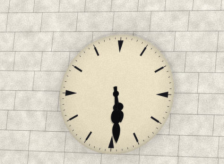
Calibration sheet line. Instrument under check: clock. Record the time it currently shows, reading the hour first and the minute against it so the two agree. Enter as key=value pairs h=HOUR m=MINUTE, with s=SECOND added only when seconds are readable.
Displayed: h=5 m=29
